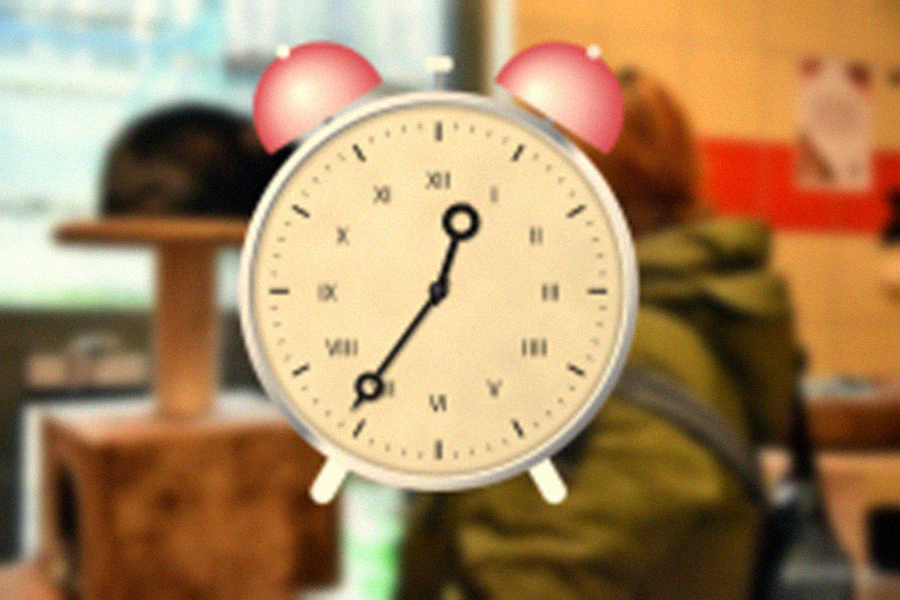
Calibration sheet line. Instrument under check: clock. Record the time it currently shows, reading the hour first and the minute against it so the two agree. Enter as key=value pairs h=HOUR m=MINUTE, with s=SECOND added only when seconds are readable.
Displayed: h=12 m=36
